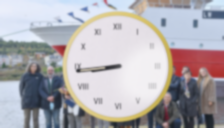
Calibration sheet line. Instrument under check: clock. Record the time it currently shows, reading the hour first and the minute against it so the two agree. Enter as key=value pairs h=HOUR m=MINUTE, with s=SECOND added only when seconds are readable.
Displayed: h=8 m=44
